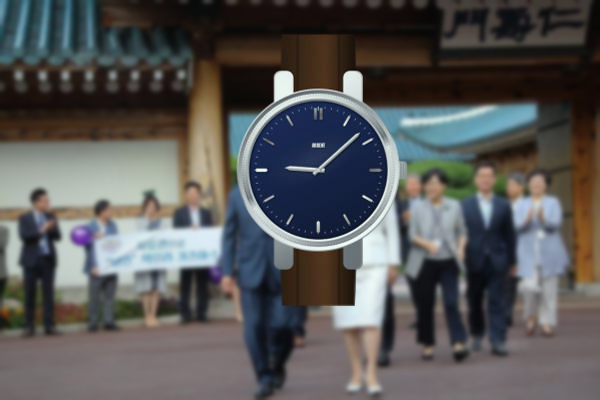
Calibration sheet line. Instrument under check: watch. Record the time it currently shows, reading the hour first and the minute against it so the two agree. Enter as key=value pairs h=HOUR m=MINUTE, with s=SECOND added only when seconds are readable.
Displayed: h=9 m=8
